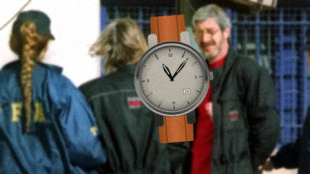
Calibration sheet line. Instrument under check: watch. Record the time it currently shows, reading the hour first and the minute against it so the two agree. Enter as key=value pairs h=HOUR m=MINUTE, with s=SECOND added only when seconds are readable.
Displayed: h=11 m=7
